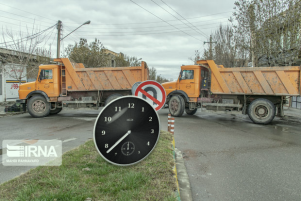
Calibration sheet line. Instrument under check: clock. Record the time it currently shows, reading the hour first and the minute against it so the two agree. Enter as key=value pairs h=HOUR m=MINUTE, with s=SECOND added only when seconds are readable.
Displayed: h=7 m=38
